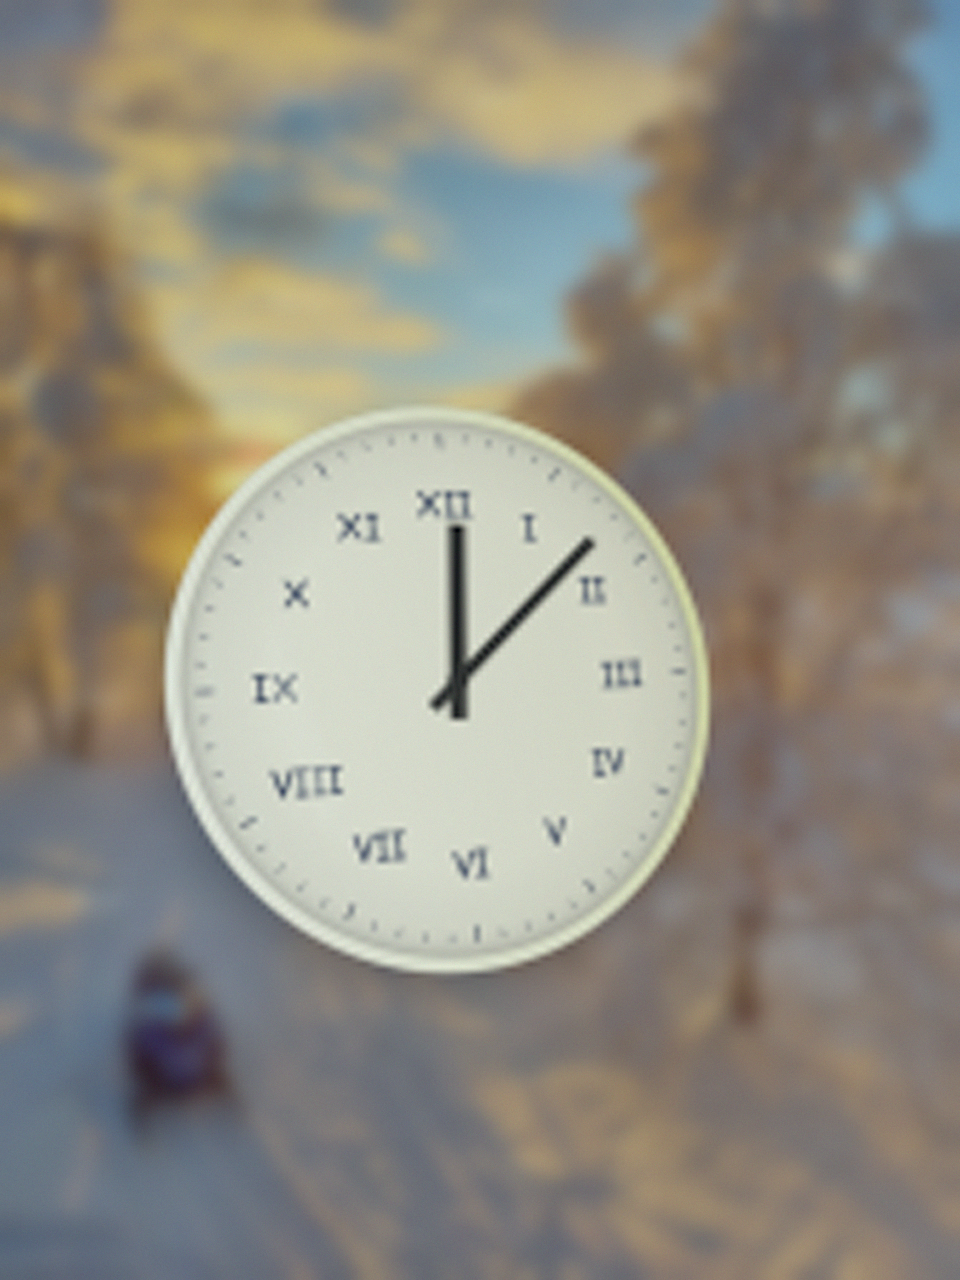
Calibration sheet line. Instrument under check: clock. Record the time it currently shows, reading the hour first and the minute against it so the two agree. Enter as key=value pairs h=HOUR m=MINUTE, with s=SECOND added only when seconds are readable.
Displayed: h=12 m=8
